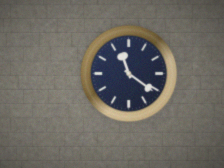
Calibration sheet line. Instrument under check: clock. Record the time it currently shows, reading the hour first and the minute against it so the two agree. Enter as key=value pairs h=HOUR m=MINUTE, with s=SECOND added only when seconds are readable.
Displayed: h=11 m=21
